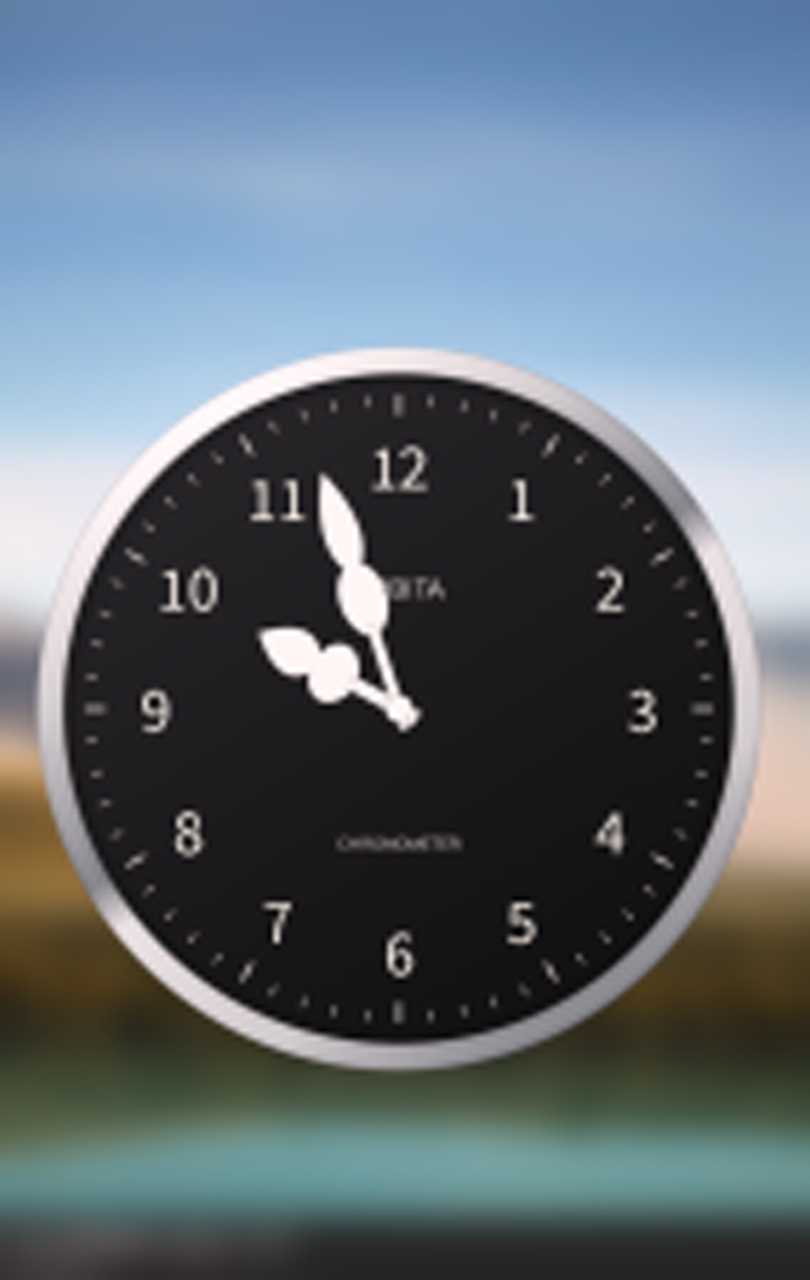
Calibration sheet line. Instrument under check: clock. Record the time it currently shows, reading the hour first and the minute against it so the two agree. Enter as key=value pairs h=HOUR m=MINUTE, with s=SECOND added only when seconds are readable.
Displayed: h=9 m=57
